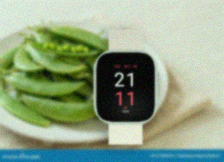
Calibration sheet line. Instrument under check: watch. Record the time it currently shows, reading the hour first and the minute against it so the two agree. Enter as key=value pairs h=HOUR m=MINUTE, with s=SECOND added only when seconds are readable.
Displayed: h=21 m=11
